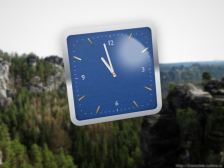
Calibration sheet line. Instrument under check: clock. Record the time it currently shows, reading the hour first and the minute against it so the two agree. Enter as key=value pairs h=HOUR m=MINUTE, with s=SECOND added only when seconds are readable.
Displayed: h=10 m=58
